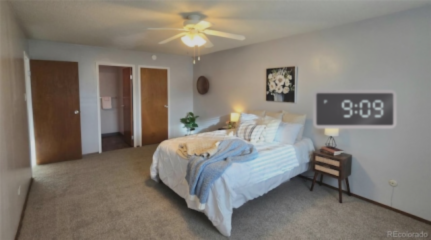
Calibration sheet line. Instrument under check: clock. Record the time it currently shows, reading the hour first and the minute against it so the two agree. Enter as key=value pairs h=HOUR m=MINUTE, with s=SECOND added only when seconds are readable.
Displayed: h=9 m=9
